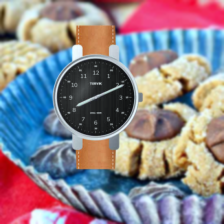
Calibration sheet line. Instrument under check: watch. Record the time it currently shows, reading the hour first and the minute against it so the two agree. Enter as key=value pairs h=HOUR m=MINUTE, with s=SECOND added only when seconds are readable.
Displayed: h=8 m=11
